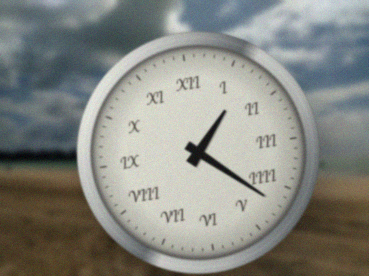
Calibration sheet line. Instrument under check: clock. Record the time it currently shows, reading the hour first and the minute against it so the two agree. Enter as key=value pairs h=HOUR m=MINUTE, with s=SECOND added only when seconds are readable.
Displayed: h=1 m=22
